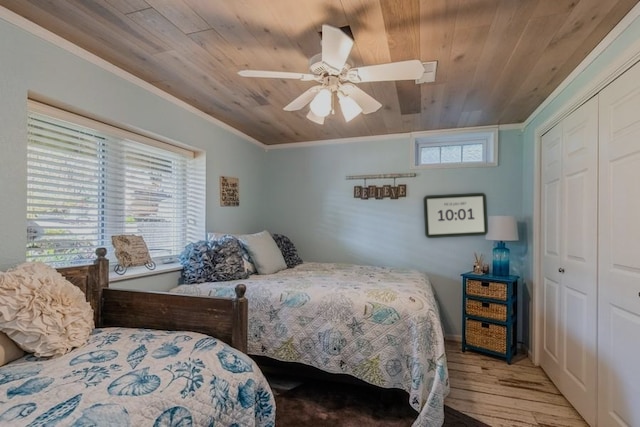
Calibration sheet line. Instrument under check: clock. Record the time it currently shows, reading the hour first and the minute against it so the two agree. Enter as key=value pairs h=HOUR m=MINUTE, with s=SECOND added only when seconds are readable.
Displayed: h=10 m=1
